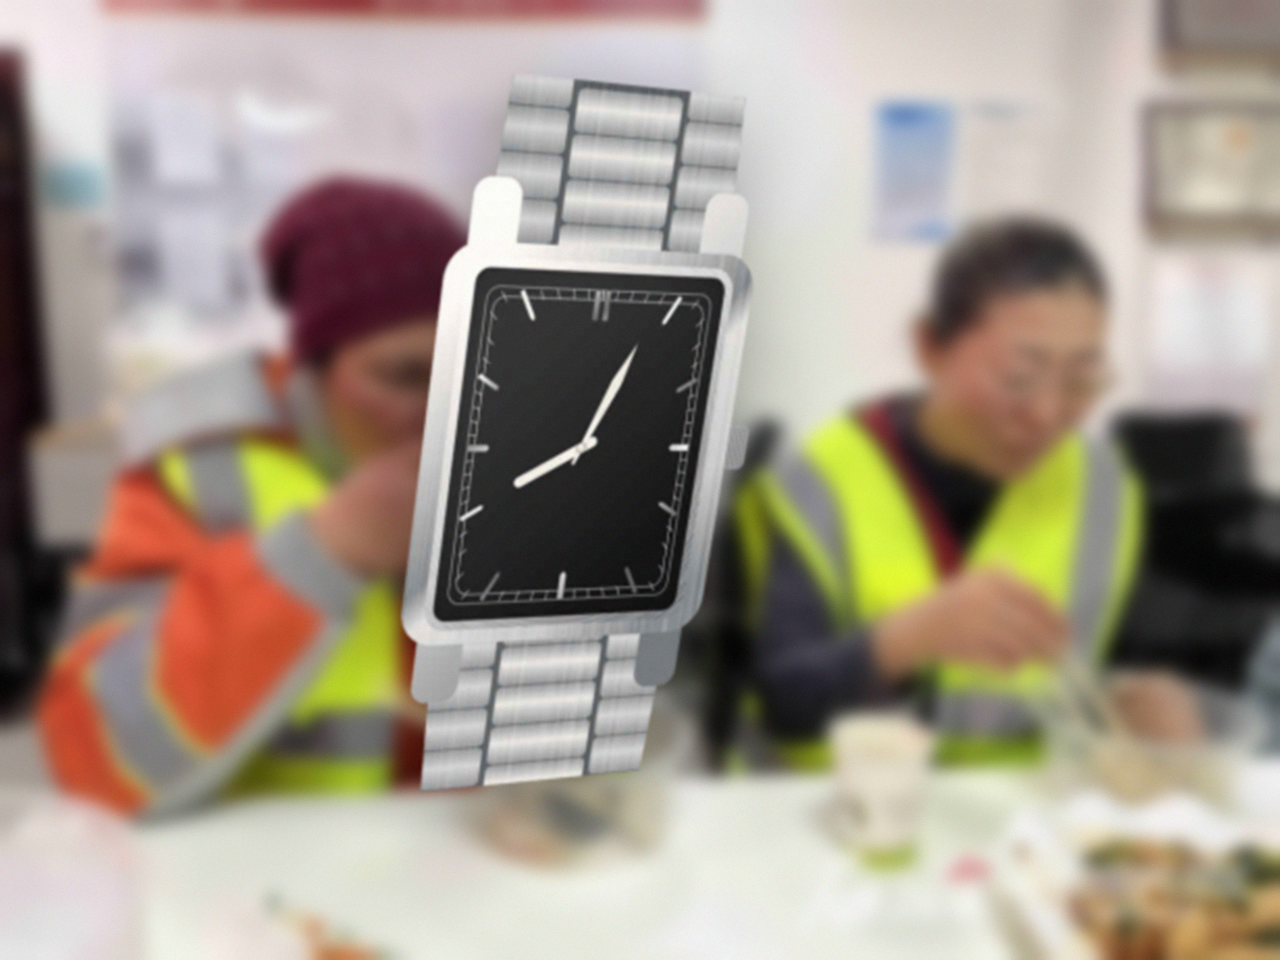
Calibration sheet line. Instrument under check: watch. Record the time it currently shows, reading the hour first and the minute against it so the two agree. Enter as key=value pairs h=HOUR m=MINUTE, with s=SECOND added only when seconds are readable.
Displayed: h=8 m=4
